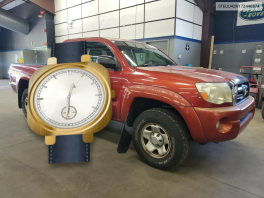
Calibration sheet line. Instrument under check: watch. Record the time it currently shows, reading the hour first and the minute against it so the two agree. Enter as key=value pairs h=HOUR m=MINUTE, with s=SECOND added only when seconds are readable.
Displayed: h=12 m=31
